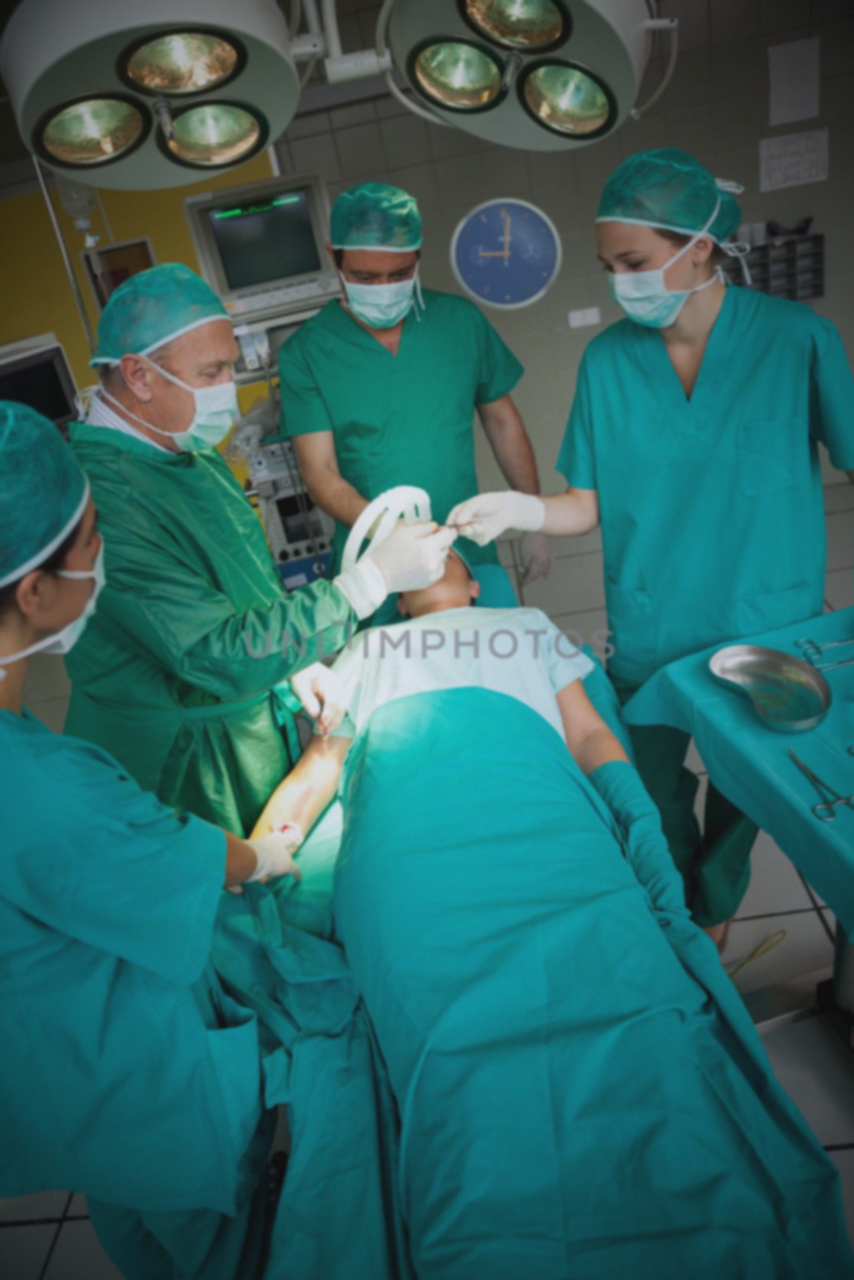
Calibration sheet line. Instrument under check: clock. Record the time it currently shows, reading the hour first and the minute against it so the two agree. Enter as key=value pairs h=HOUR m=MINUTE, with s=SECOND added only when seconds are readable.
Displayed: h=9 m=1
